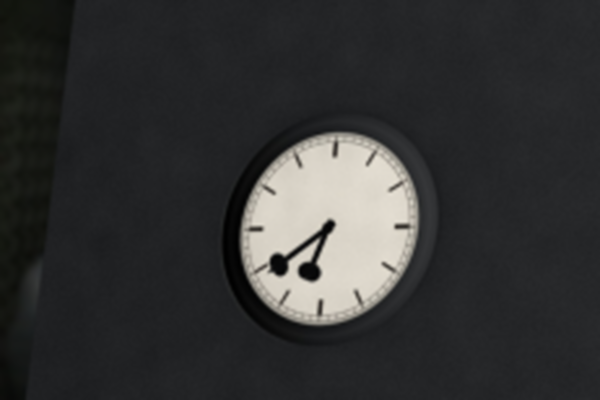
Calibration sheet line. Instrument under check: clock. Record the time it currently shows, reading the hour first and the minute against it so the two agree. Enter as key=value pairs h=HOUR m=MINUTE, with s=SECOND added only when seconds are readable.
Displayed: h=6 m=39
